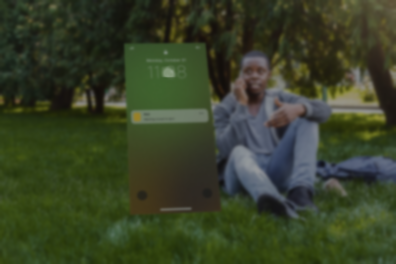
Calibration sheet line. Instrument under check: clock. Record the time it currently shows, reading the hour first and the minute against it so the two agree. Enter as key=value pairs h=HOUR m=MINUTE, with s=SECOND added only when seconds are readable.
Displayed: h=11 m=38
